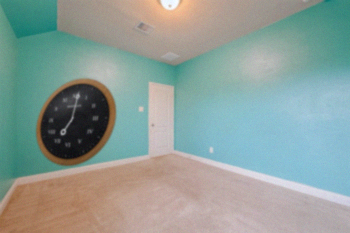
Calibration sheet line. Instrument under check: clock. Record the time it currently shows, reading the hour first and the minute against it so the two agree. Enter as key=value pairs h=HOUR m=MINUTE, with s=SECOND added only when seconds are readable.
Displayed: h=7 m=1
